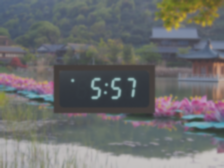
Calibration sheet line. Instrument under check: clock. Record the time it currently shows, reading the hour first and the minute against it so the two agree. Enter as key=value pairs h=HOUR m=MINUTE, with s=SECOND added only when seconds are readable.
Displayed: h=5 m=57
